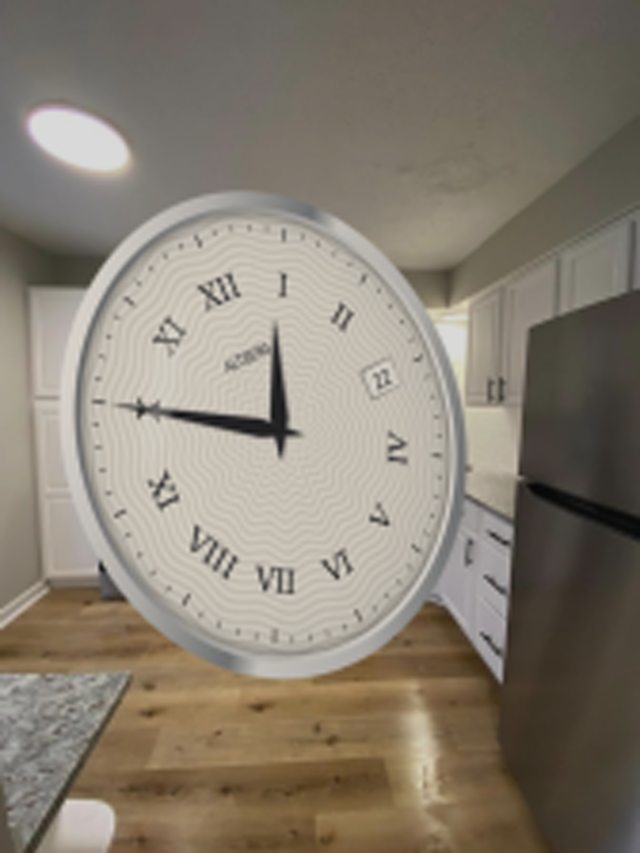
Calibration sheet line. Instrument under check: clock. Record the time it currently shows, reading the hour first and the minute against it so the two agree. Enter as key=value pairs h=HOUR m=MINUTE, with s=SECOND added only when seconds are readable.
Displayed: h=12 m=50
